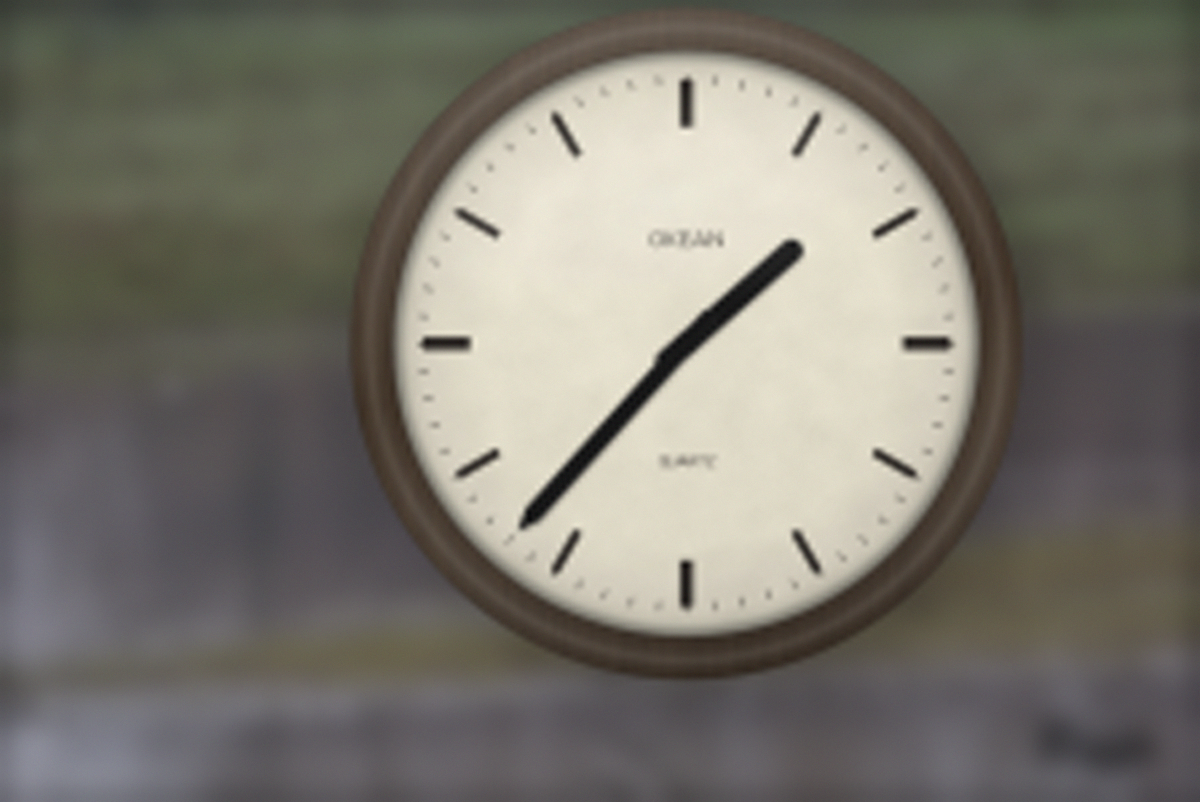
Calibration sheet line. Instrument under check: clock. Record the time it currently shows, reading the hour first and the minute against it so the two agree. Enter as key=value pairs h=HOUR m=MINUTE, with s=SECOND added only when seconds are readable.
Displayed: h=1 m=37
